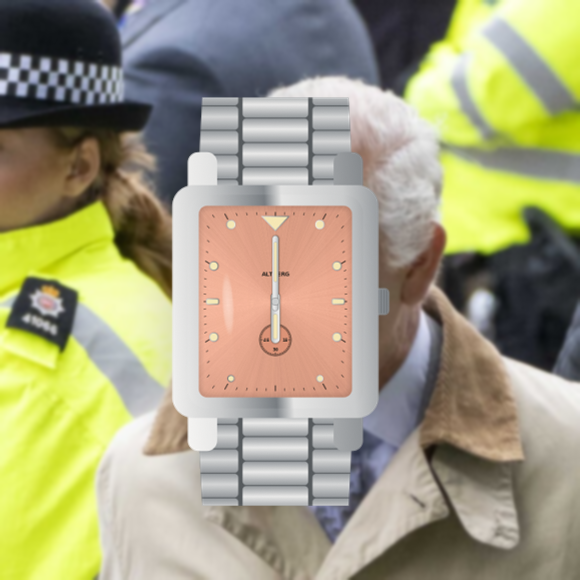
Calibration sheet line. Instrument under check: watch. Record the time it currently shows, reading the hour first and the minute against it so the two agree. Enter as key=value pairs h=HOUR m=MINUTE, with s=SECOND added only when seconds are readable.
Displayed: h=6 m=0
